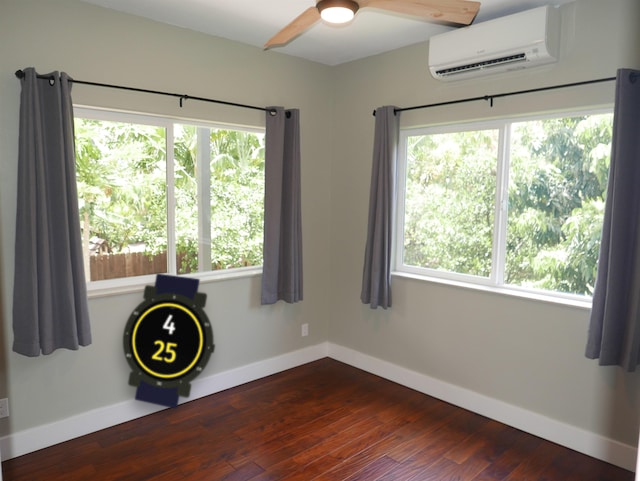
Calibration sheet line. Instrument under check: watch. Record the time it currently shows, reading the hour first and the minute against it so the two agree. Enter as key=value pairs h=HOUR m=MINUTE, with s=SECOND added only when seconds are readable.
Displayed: h=4 m=25
